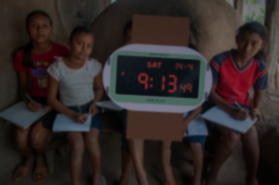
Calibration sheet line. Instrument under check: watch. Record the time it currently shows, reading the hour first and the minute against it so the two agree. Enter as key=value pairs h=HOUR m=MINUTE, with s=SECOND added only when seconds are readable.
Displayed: h=9 m=13
